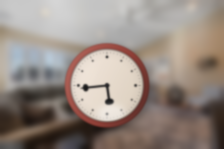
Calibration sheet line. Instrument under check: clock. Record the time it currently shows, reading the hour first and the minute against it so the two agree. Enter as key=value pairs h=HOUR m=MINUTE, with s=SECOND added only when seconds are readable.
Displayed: h=5 m=44
